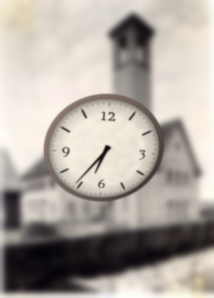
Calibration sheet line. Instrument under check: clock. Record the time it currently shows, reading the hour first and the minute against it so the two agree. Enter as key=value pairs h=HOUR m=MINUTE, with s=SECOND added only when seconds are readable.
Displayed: h=6 m=36
